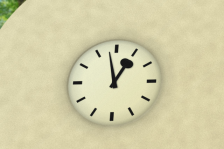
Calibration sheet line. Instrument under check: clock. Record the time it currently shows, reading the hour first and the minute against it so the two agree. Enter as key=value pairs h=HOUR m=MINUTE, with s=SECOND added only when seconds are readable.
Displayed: h=12 m=58
